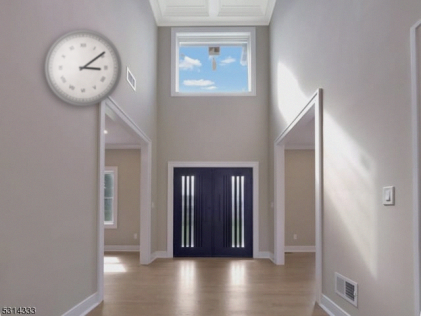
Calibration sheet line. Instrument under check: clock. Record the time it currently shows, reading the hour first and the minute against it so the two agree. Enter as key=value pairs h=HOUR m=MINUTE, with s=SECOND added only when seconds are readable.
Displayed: h=3 m=9
